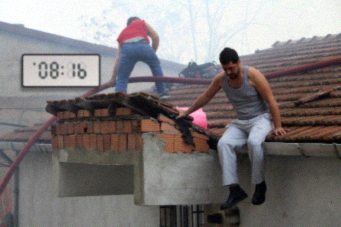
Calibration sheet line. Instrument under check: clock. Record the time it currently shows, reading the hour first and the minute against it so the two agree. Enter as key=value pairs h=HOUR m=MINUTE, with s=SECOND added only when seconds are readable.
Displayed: h=8 m=16
